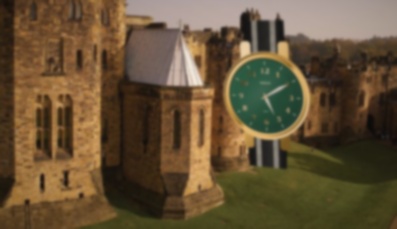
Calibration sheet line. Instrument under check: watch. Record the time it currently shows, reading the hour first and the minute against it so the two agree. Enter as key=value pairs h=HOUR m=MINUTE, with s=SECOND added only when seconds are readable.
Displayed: h=5 m=10
